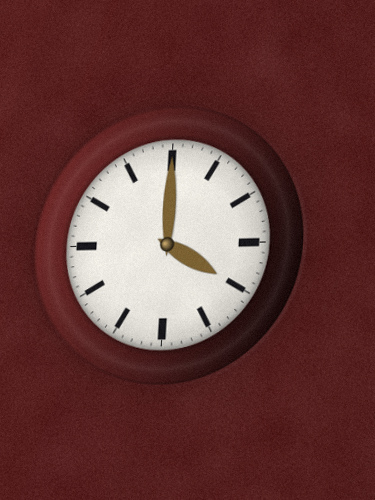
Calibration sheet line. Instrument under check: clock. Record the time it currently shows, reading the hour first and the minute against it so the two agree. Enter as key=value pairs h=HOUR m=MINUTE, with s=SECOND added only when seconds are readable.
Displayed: h=4 m=0
